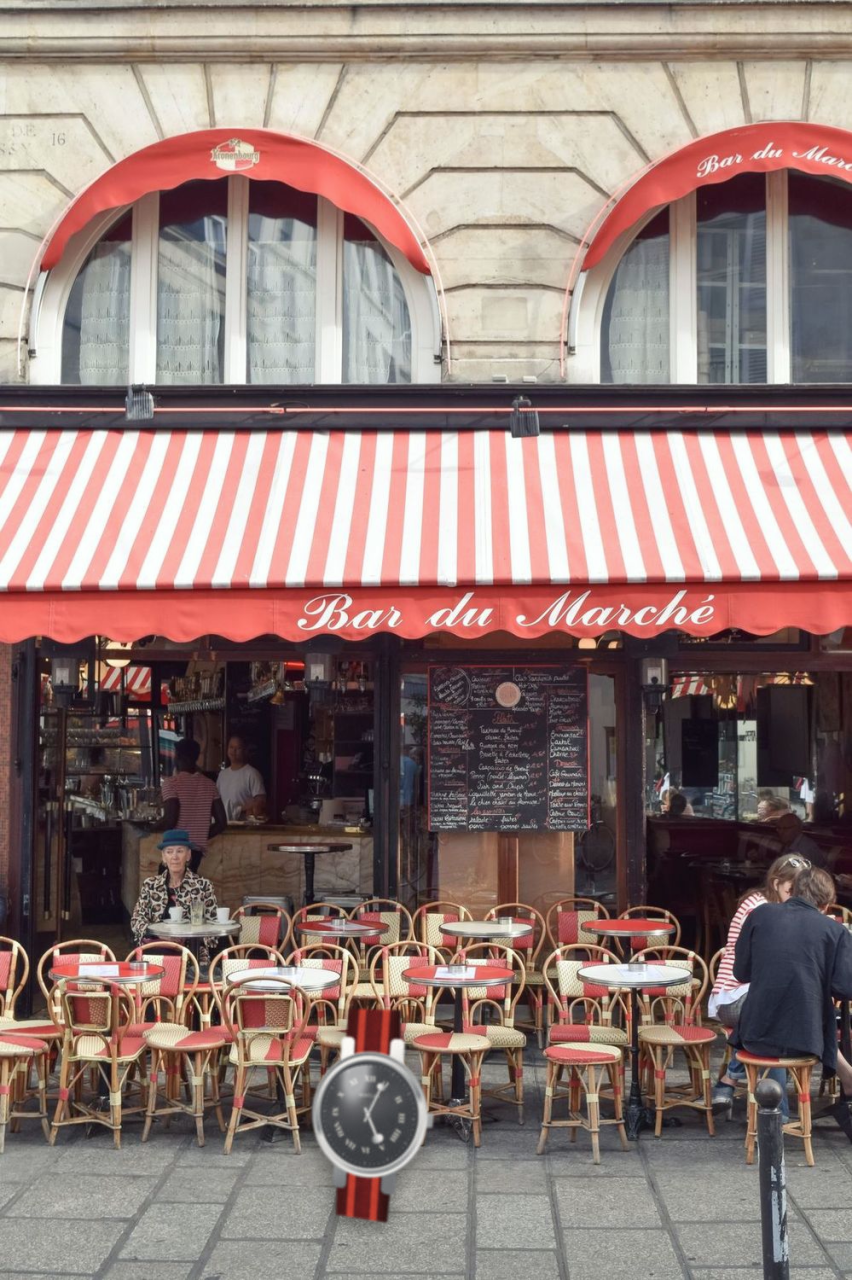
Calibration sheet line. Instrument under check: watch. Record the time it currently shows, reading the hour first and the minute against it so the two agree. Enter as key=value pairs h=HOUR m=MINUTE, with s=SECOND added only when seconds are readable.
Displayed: h=5 m=4
